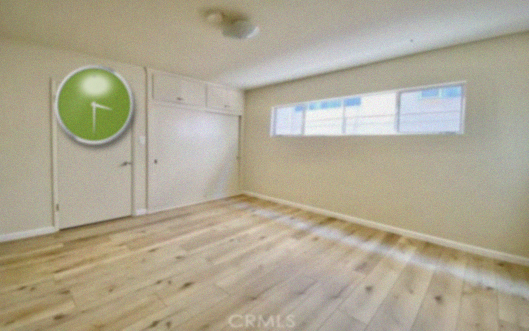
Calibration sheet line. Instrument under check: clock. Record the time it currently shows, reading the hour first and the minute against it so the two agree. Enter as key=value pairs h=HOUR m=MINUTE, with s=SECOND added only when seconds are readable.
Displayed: h=3 m=30
